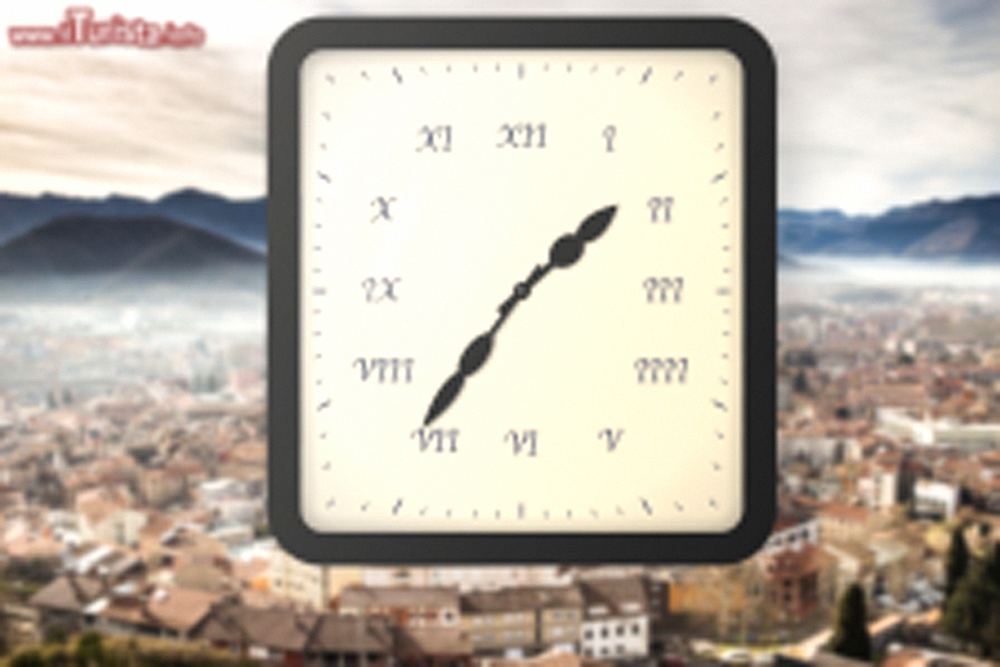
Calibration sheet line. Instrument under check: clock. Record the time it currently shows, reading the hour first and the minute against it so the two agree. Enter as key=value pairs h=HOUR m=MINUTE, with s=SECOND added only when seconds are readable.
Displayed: h=1 m=36
